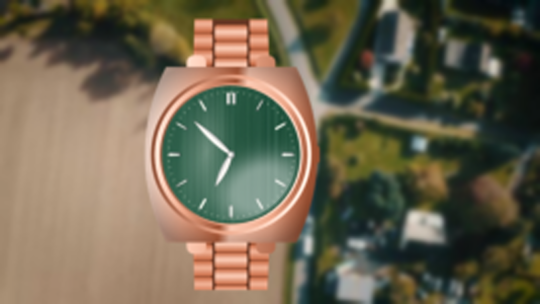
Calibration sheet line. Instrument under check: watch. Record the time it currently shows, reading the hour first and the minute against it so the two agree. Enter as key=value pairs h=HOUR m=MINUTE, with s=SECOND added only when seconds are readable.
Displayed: h=6 m=52
